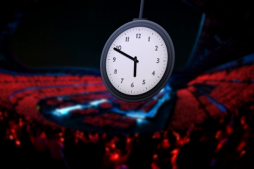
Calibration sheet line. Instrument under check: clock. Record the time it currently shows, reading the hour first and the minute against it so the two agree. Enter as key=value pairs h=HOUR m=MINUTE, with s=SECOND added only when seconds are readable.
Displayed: h=5 m=49
